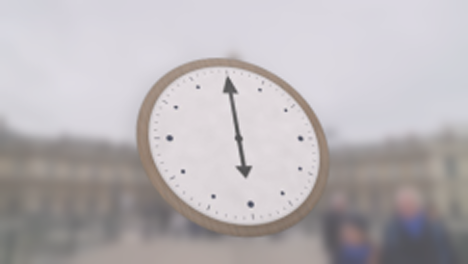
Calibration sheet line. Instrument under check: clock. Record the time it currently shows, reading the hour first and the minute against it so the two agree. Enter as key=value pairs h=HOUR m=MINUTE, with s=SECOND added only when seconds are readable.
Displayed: h=6 m=0
